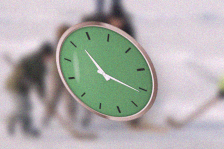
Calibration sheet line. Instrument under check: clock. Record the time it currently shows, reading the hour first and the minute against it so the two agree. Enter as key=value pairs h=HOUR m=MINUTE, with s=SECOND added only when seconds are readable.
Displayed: h=11 m=21
